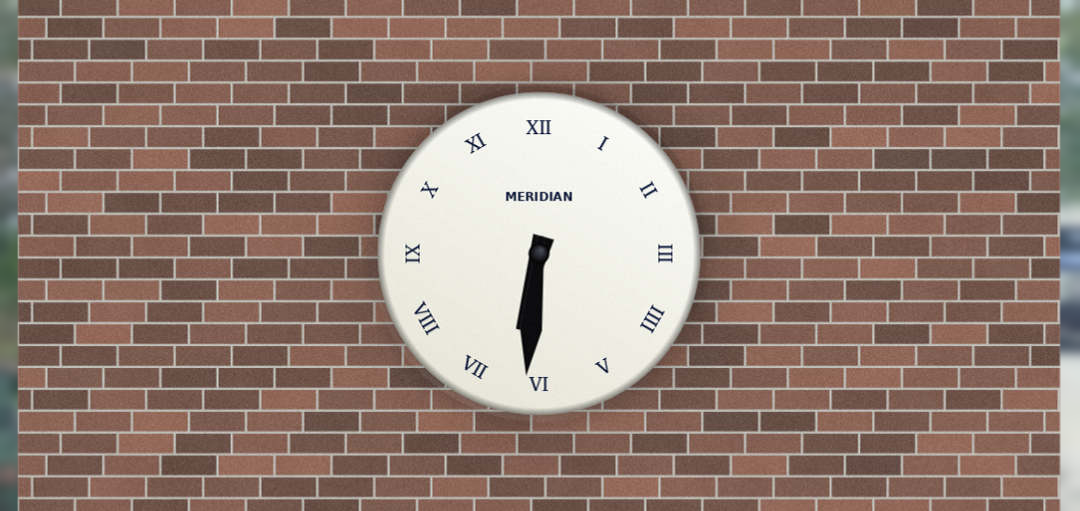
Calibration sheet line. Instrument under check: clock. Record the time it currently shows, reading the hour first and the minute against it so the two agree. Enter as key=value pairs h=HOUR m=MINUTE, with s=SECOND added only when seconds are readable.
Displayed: h=6 m=31
